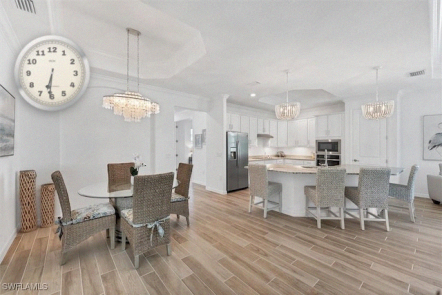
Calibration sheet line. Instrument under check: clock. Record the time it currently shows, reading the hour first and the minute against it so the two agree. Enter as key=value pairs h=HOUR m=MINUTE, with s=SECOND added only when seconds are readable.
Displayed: h=6 m=31
